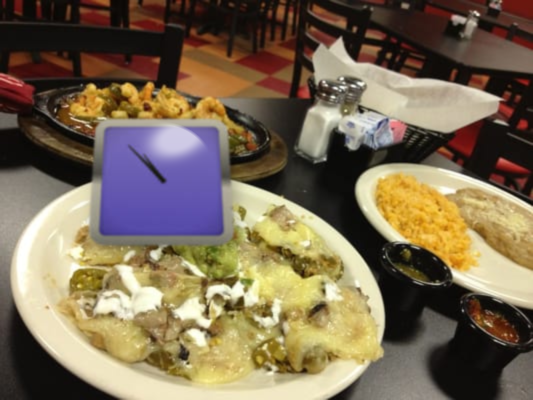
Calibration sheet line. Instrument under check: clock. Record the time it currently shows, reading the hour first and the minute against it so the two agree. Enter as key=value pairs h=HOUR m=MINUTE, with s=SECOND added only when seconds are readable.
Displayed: h=10 m=53
